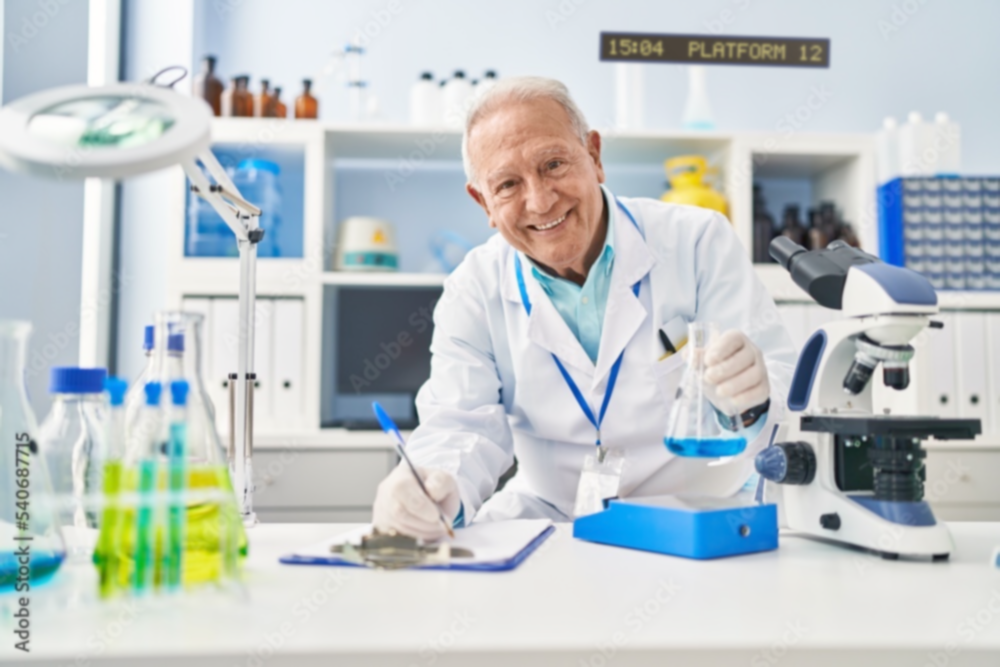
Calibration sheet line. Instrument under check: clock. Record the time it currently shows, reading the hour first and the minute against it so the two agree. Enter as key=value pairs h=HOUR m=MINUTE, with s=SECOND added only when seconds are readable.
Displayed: h=15 m=4
